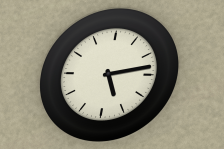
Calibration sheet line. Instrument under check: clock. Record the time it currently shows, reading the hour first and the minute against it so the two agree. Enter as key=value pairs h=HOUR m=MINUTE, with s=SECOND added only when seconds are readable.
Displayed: h=5 m=13
